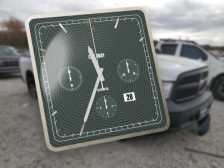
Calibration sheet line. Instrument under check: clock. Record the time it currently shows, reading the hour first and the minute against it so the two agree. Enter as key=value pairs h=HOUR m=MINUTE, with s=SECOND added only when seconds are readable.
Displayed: h=11 m=35
